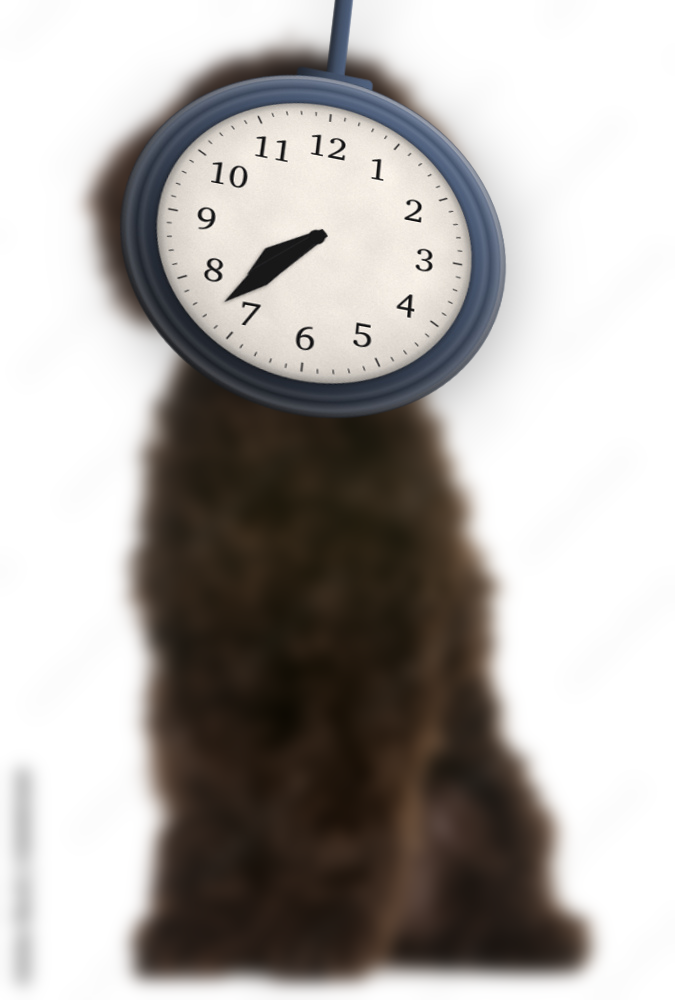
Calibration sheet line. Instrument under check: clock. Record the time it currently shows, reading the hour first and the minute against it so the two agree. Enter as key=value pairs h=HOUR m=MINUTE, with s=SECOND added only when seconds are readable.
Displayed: h=7 m=37
